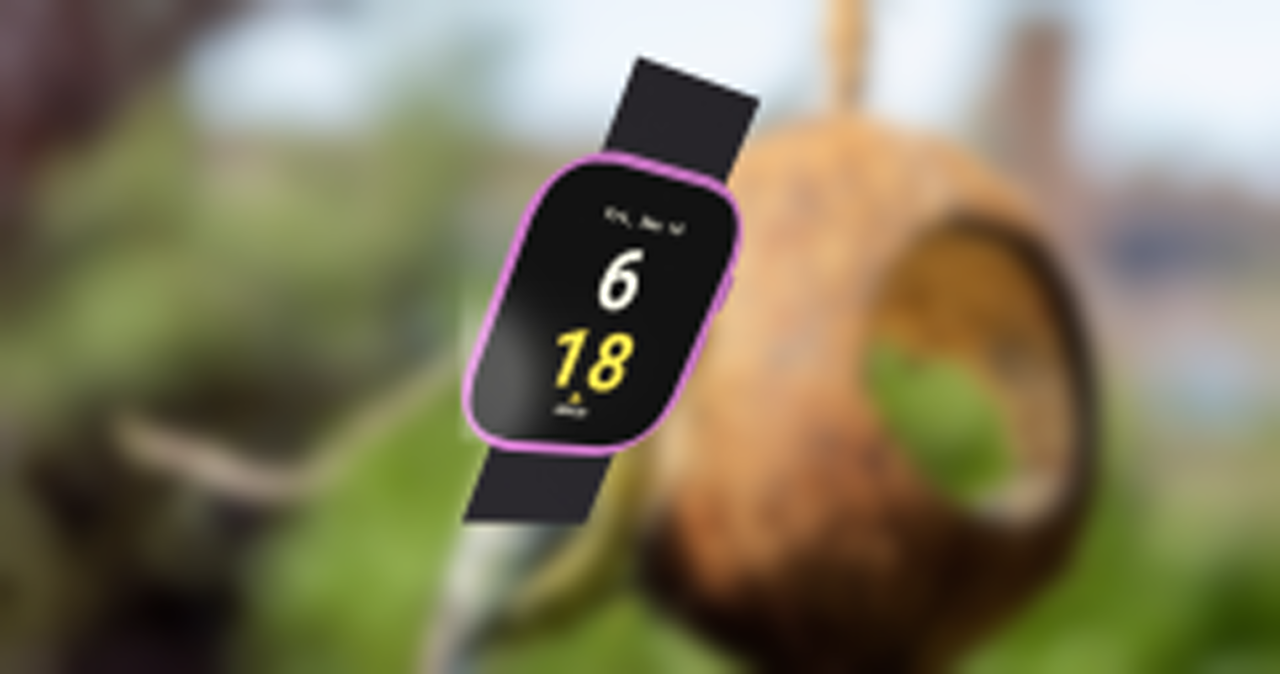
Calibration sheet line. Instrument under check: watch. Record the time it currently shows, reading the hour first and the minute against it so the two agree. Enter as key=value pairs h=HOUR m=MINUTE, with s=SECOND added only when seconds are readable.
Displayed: h=6 m=18
